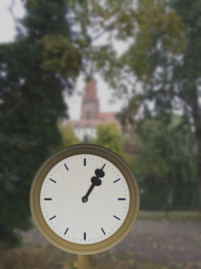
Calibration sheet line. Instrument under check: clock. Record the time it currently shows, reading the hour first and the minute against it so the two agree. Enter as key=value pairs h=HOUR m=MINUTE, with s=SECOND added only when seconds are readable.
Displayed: h=1 m=5
